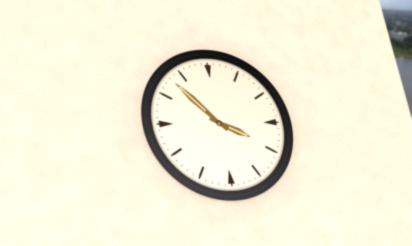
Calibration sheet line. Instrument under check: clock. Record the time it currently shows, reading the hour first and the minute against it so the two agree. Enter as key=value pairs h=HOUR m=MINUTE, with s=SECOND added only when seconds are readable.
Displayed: h=3 m=53
